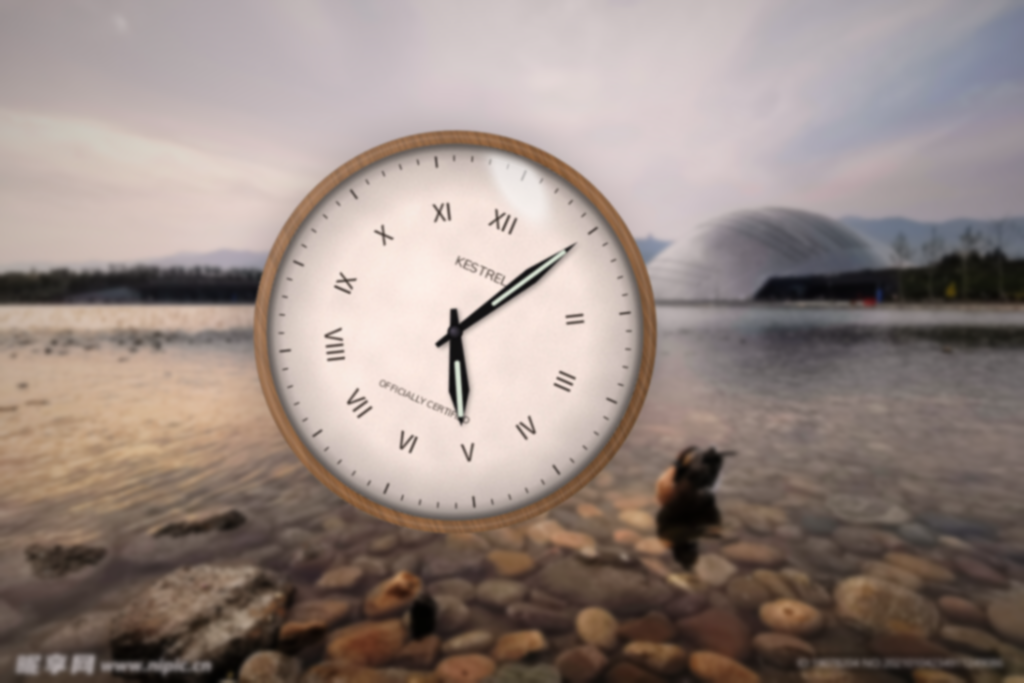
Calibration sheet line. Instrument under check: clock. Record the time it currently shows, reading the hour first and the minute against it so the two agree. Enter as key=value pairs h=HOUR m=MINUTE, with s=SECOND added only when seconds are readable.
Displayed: h=5 m=5
